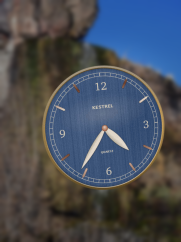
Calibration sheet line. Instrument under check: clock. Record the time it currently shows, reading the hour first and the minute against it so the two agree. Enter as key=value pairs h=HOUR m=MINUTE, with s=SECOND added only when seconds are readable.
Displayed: h=4 m=36
